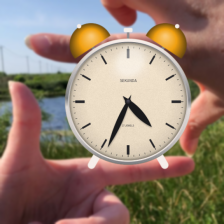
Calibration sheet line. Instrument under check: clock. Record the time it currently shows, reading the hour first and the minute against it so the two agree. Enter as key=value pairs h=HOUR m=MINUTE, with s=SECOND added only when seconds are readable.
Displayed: h=4 m=34
